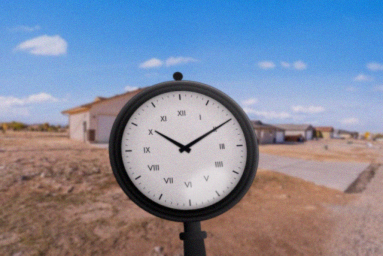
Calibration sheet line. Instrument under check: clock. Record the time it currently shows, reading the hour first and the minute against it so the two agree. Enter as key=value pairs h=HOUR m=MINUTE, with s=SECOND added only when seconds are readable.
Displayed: h=10 m=10
